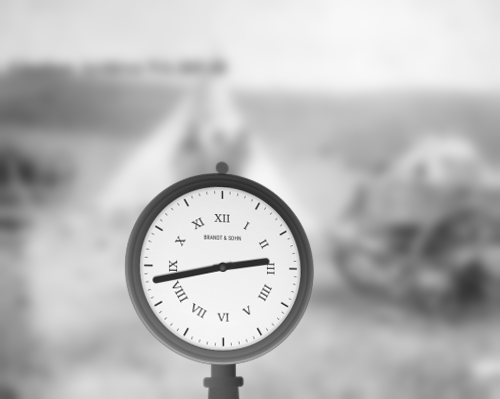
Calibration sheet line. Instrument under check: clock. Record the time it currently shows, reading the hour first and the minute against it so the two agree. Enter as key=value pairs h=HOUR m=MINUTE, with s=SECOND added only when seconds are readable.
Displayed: h=2 m=43
